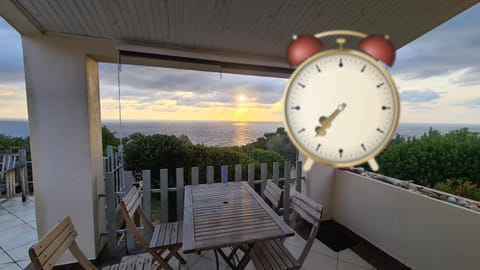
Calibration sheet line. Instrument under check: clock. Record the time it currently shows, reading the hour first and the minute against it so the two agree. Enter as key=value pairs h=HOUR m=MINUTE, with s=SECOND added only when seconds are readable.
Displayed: h=7 m=37
